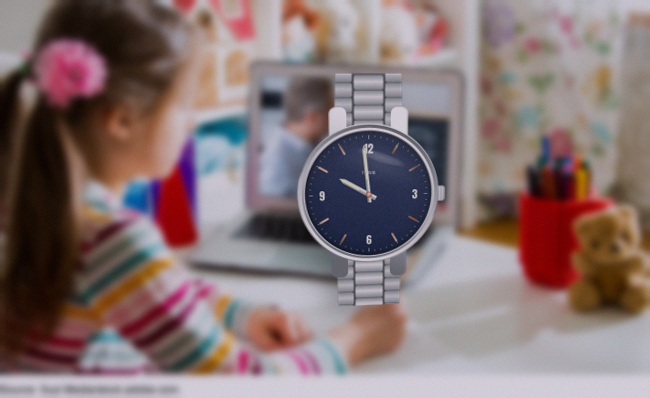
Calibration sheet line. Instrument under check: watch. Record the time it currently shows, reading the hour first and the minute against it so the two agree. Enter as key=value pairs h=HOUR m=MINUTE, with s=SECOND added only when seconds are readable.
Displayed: h=9 m=59
